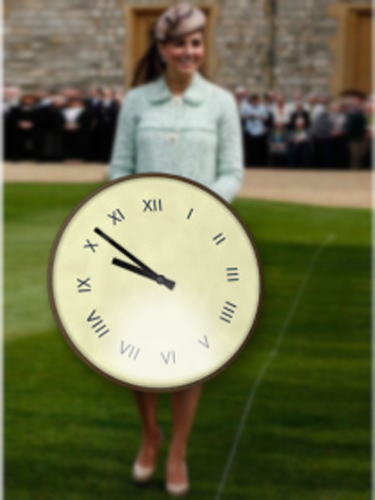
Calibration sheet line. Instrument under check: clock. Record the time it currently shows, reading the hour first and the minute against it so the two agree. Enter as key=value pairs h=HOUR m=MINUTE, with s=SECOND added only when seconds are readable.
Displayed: h=9 m=52
